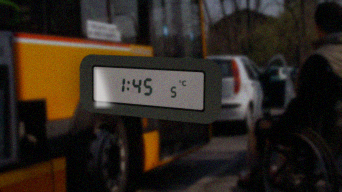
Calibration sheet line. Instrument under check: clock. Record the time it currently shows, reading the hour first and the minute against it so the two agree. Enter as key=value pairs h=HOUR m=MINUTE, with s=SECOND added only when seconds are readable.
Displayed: h=1 m=45
